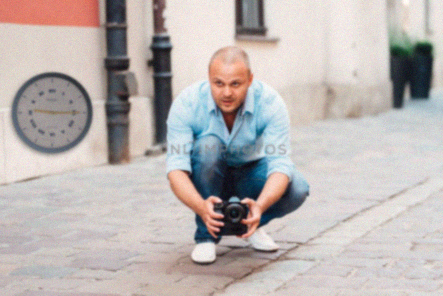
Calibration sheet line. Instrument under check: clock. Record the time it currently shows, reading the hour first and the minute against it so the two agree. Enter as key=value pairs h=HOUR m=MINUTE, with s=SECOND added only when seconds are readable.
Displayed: h=9 m=15
